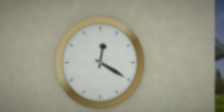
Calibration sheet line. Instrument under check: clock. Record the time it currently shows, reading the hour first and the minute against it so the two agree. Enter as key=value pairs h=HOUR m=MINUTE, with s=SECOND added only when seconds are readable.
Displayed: h=12 m=20
